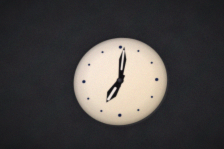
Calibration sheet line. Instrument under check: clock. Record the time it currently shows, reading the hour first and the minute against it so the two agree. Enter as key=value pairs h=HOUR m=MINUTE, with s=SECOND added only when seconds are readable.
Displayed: h=7 m=1
